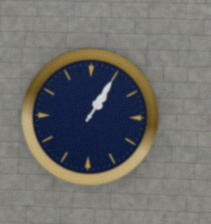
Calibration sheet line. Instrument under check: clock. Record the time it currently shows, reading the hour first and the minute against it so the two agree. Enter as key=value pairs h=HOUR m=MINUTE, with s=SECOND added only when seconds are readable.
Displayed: h=1 m=5
